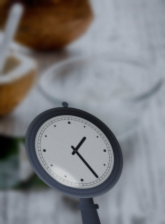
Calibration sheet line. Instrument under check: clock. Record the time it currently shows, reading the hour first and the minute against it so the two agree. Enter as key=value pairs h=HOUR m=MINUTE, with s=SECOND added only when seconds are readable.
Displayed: h=1 m=25
